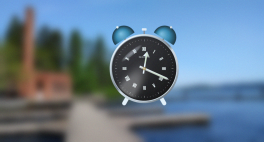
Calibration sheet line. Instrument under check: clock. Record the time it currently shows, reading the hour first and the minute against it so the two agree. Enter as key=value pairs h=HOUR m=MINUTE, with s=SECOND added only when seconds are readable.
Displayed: h=12 m=19
